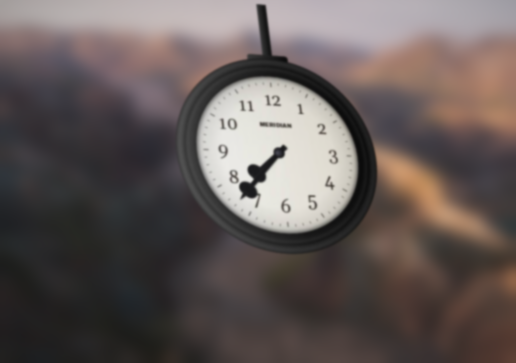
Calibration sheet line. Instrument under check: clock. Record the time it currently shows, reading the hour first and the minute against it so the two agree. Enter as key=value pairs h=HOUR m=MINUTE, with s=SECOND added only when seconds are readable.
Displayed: h=7 m=37
